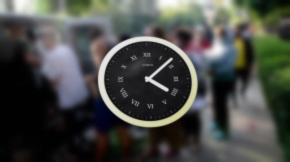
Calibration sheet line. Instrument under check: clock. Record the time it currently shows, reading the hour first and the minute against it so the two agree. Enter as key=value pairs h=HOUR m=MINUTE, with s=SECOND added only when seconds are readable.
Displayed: h=4 m=8
